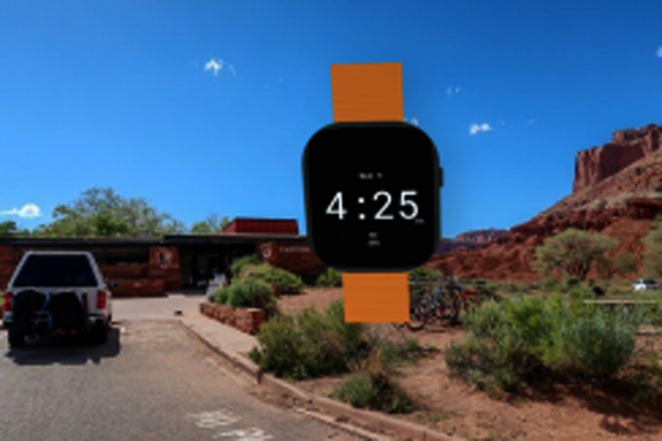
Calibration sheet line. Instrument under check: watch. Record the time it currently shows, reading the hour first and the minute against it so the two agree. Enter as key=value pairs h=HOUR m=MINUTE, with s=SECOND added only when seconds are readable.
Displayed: h=4 m=25
